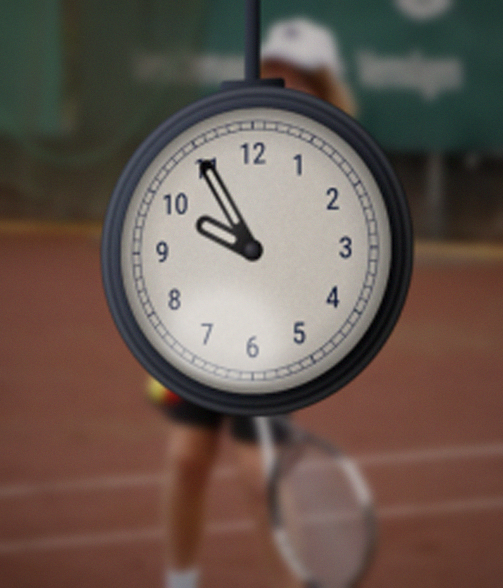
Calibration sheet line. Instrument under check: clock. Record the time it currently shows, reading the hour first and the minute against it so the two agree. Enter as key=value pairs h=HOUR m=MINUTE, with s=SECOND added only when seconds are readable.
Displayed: h=9 m=55
